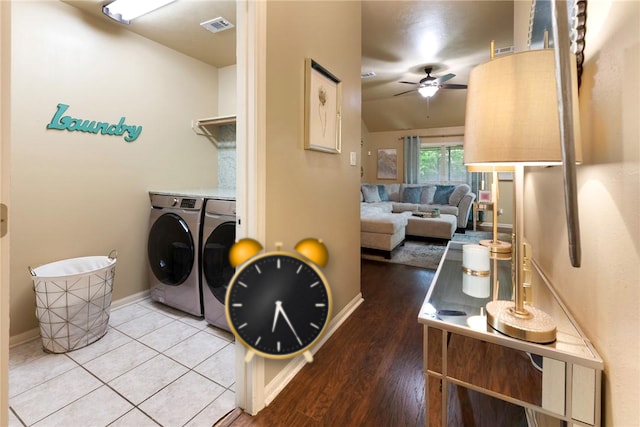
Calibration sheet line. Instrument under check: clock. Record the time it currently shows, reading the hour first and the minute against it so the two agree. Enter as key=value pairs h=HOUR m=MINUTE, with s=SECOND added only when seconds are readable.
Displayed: h=6 m=25
